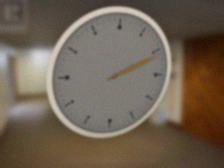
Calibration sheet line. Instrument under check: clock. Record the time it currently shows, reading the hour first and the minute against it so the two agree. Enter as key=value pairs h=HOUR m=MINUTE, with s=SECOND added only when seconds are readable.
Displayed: h=2 m=11
